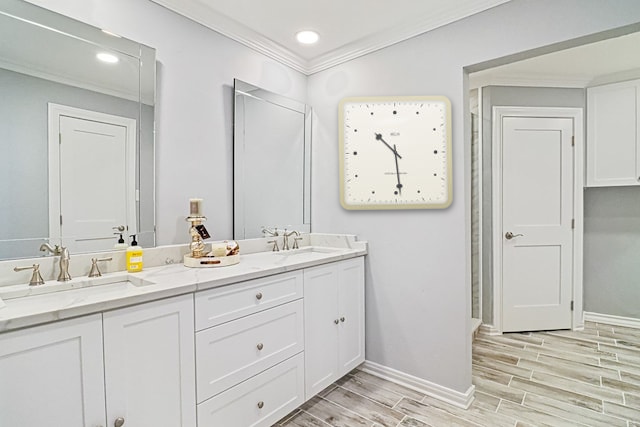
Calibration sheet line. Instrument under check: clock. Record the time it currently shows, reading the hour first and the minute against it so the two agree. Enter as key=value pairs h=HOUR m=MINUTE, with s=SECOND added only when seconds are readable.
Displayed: h=10 m=29
